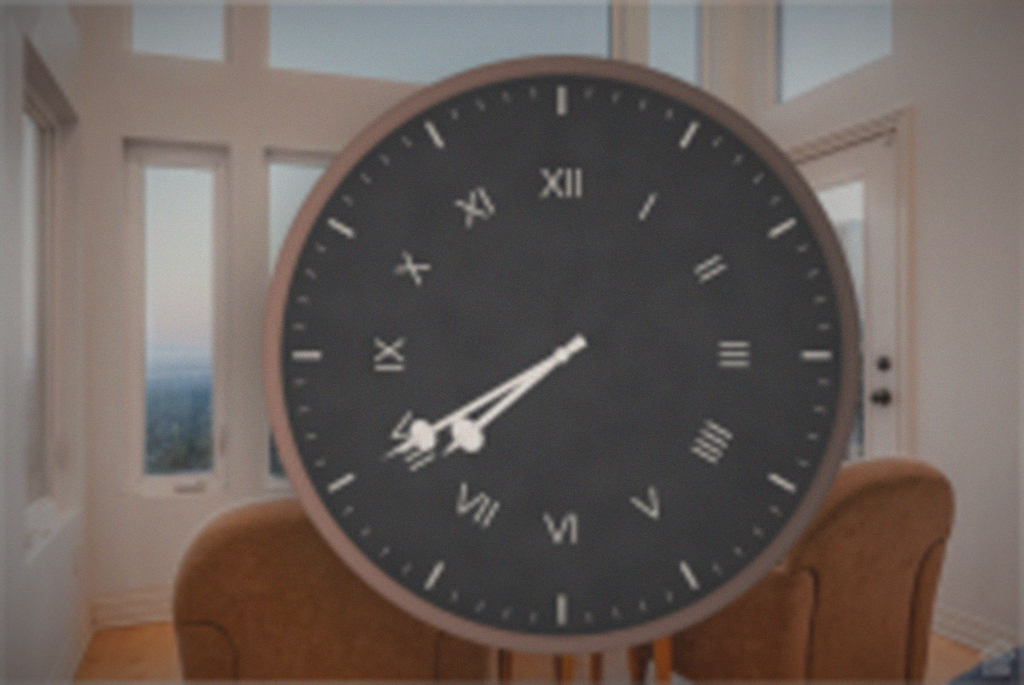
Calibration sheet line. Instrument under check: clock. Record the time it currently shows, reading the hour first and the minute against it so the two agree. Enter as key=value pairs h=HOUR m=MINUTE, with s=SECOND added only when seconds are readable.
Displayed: h=7 m=40
